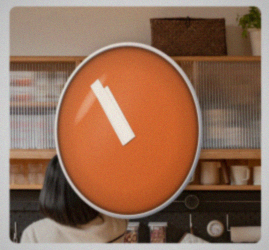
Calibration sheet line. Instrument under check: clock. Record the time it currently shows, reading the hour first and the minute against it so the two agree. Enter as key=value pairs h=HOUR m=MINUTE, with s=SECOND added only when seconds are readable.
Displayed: h=10 m=54
